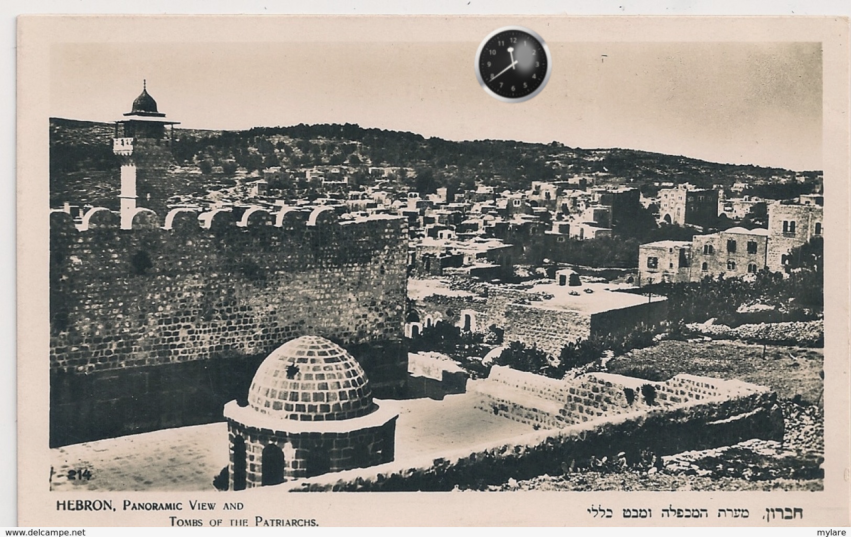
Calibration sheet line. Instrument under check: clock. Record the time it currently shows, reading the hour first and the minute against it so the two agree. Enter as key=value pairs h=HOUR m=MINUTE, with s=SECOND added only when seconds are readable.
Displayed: h=11 m=39
